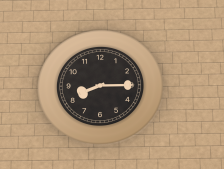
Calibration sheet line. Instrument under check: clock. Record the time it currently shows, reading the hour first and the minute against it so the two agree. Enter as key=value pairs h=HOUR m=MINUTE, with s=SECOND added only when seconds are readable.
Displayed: h=8 m=15
